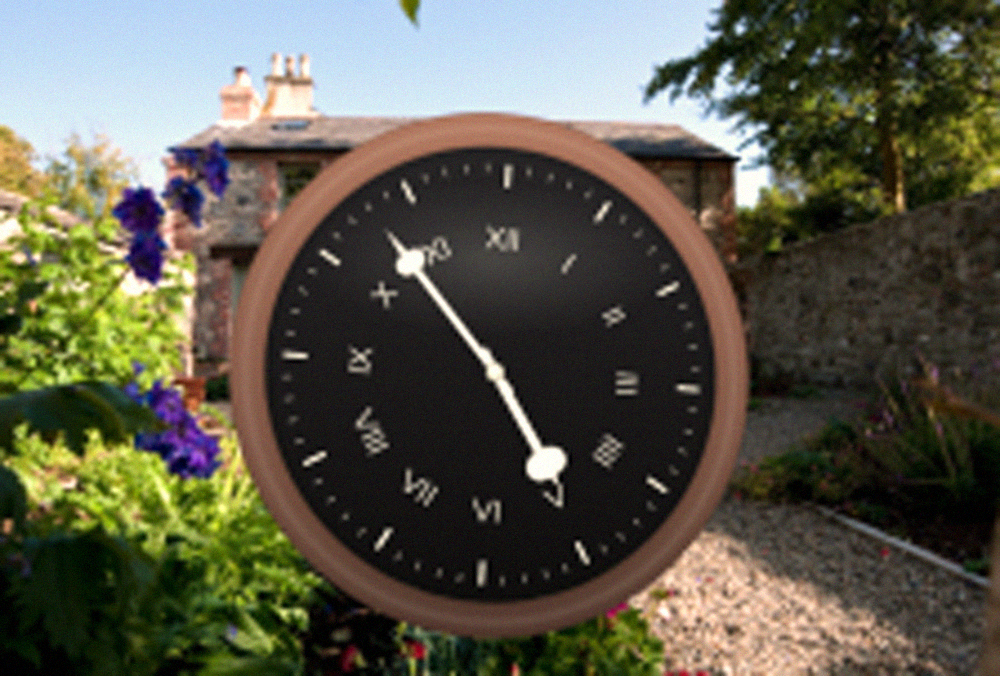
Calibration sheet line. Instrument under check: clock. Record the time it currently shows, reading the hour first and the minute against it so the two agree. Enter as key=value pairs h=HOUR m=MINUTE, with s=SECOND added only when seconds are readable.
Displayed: h=4 m=53
